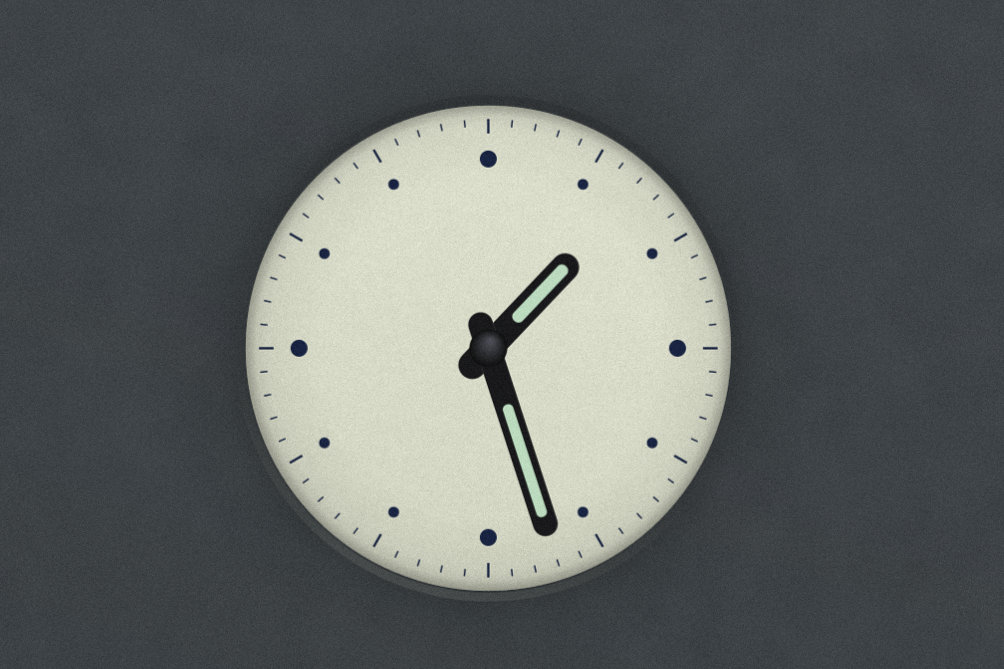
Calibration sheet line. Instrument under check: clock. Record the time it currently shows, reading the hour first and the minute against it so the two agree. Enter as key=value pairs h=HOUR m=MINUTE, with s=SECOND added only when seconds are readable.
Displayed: h=1 m=27
